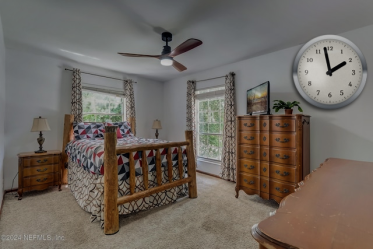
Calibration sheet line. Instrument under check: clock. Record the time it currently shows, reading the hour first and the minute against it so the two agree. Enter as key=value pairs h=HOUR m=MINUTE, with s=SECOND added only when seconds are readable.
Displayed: h=1 m=58
